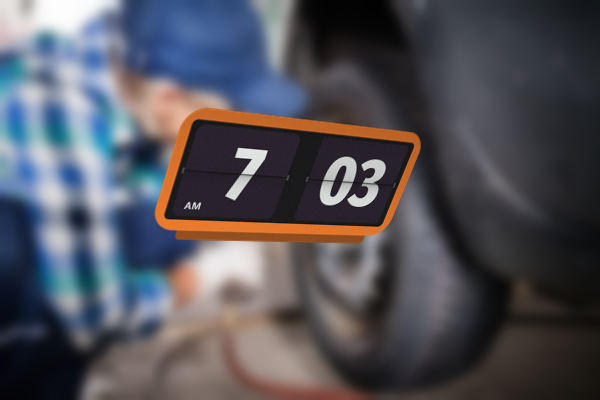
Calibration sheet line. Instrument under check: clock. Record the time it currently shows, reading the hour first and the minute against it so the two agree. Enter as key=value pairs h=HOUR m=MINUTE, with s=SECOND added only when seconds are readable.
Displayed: h=7 m=3
